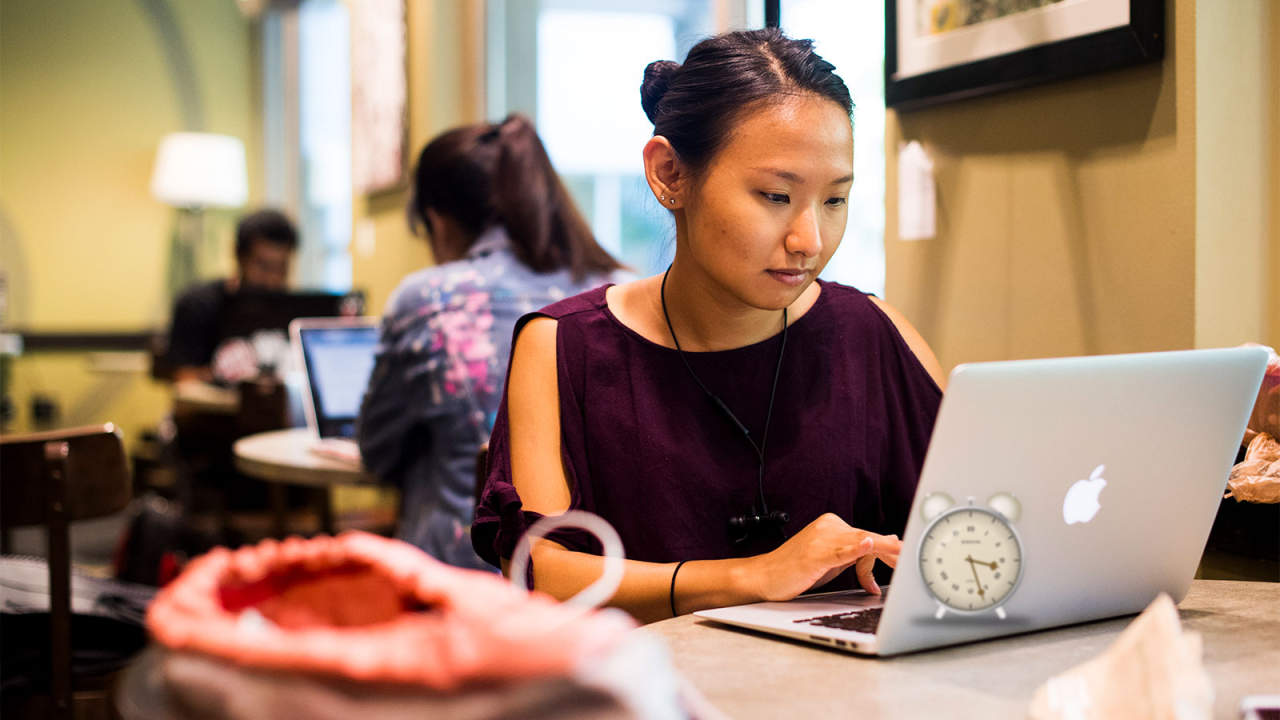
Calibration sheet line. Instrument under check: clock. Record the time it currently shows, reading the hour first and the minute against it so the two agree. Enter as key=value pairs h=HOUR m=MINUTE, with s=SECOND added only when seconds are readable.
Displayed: h=3 m=27
